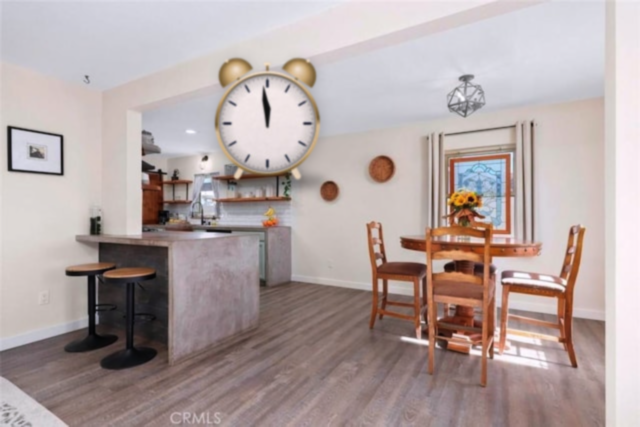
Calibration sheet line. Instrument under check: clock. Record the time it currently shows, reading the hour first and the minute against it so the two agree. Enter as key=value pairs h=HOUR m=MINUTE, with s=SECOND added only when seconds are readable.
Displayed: h=11 m=59
